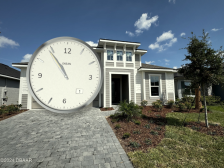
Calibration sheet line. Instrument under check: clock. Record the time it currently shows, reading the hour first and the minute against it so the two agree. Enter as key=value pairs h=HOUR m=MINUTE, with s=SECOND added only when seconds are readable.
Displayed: h=10 m=54
